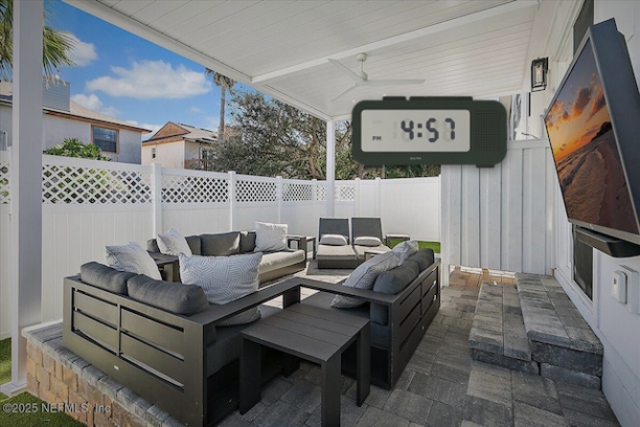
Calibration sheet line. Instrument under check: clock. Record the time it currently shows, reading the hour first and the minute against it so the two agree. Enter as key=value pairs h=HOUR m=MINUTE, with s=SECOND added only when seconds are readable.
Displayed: h=4 m=57
